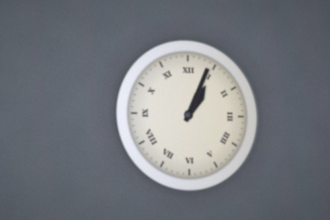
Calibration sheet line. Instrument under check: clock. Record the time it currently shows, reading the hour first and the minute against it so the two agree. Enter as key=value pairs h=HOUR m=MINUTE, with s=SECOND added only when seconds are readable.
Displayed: h=1 m=4
